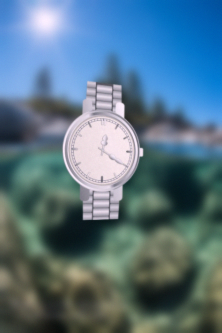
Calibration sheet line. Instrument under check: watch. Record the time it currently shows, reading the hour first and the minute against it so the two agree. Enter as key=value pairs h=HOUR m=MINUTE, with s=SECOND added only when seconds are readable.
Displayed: h=12 m=20
